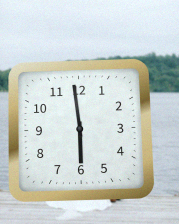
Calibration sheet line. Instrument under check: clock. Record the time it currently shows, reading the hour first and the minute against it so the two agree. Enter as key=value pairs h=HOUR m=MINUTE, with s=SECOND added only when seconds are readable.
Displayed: h=5 m=59
